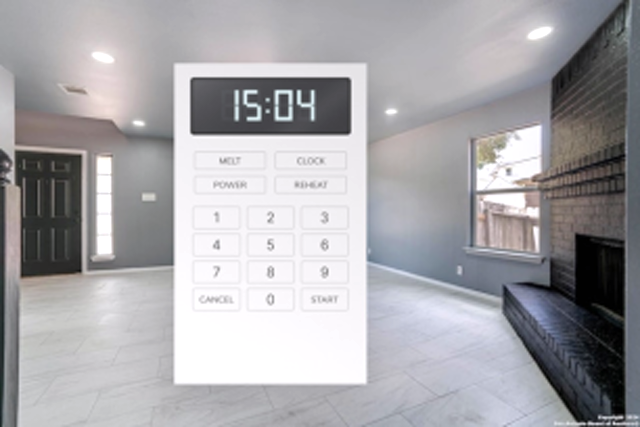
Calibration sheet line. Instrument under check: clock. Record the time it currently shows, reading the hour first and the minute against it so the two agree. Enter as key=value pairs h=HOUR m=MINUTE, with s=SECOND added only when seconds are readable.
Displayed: h=15 m=4
